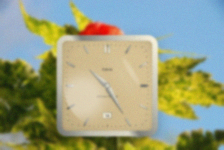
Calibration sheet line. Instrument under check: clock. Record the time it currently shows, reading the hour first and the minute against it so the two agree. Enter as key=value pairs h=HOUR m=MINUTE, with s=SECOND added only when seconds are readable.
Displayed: h=10 m=25
